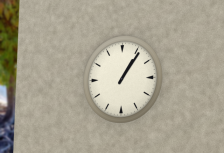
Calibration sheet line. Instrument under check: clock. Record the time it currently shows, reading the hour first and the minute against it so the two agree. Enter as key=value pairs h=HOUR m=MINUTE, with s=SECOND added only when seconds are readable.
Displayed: h=1 m=6
